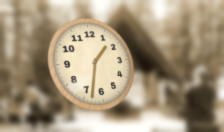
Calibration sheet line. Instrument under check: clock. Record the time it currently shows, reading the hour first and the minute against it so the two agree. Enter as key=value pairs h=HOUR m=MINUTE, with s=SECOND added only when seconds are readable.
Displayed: h=1 m=33
